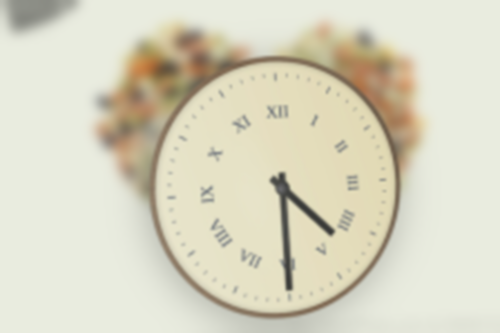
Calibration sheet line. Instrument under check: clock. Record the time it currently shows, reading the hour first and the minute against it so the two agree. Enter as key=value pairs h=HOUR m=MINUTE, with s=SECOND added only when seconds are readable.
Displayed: h=4 m=30
